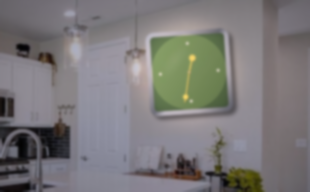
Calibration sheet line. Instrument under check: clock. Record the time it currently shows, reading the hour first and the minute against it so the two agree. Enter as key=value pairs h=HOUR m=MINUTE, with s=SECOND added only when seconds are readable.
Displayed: h=12 m=32
